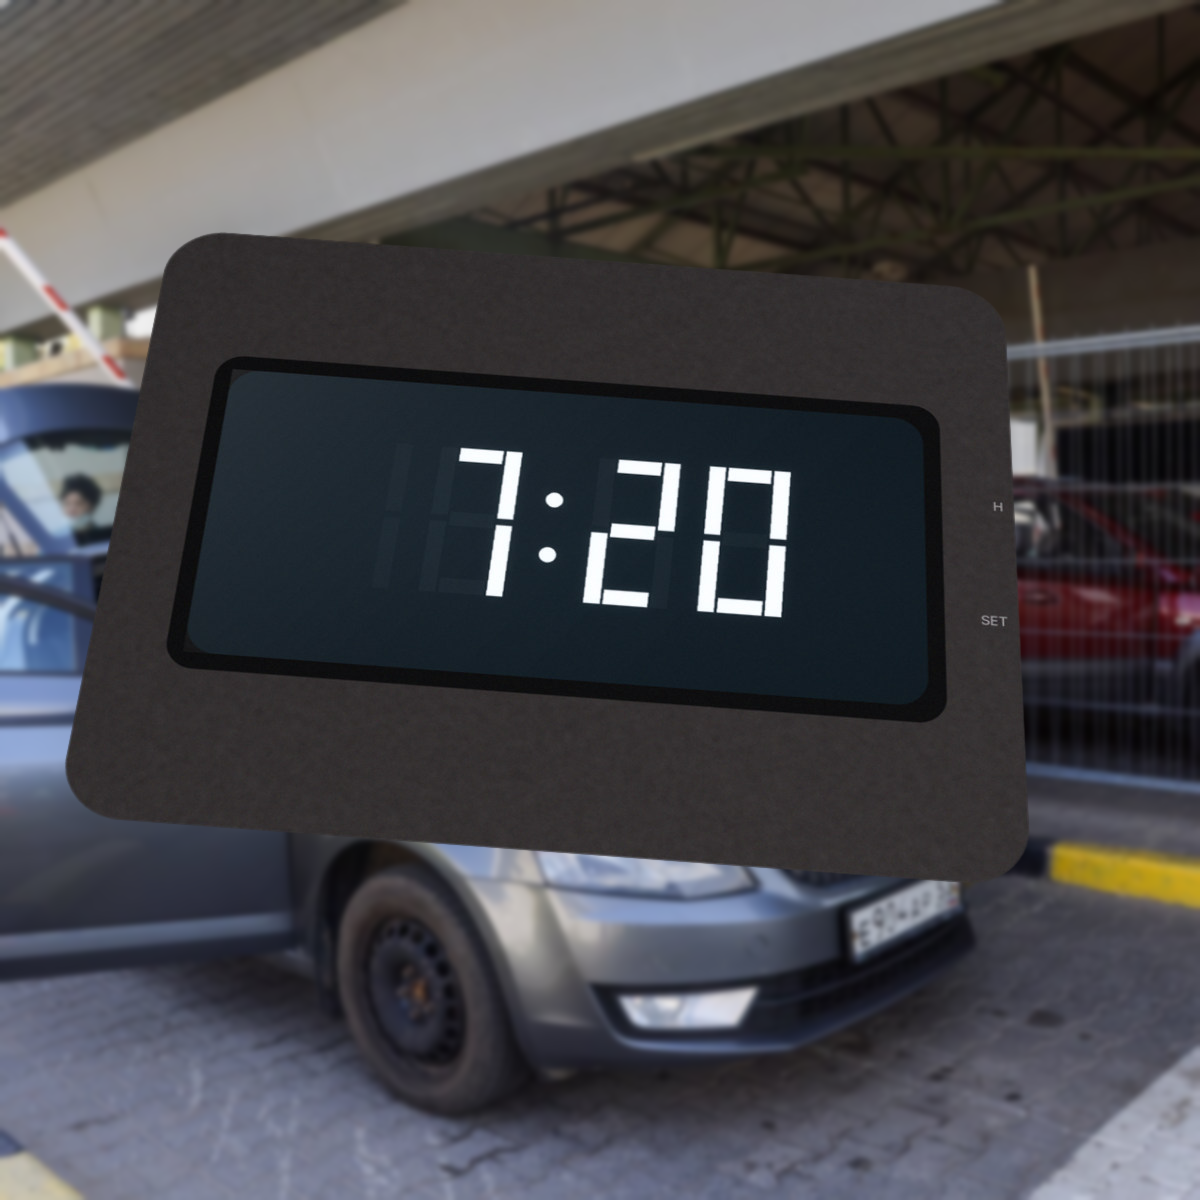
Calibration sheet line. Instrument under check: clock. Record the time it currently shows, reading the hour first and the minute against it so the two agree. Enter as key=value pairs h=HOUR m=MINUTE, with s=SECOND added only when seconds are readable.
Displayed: h=7 m=20
